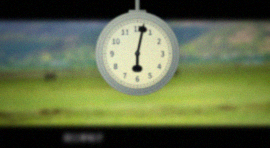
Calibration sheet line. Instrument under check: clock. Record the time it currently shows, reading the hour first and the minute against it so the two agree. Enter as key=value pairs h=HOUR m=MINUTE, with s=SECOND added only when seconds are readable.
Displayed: h=6 m=2
